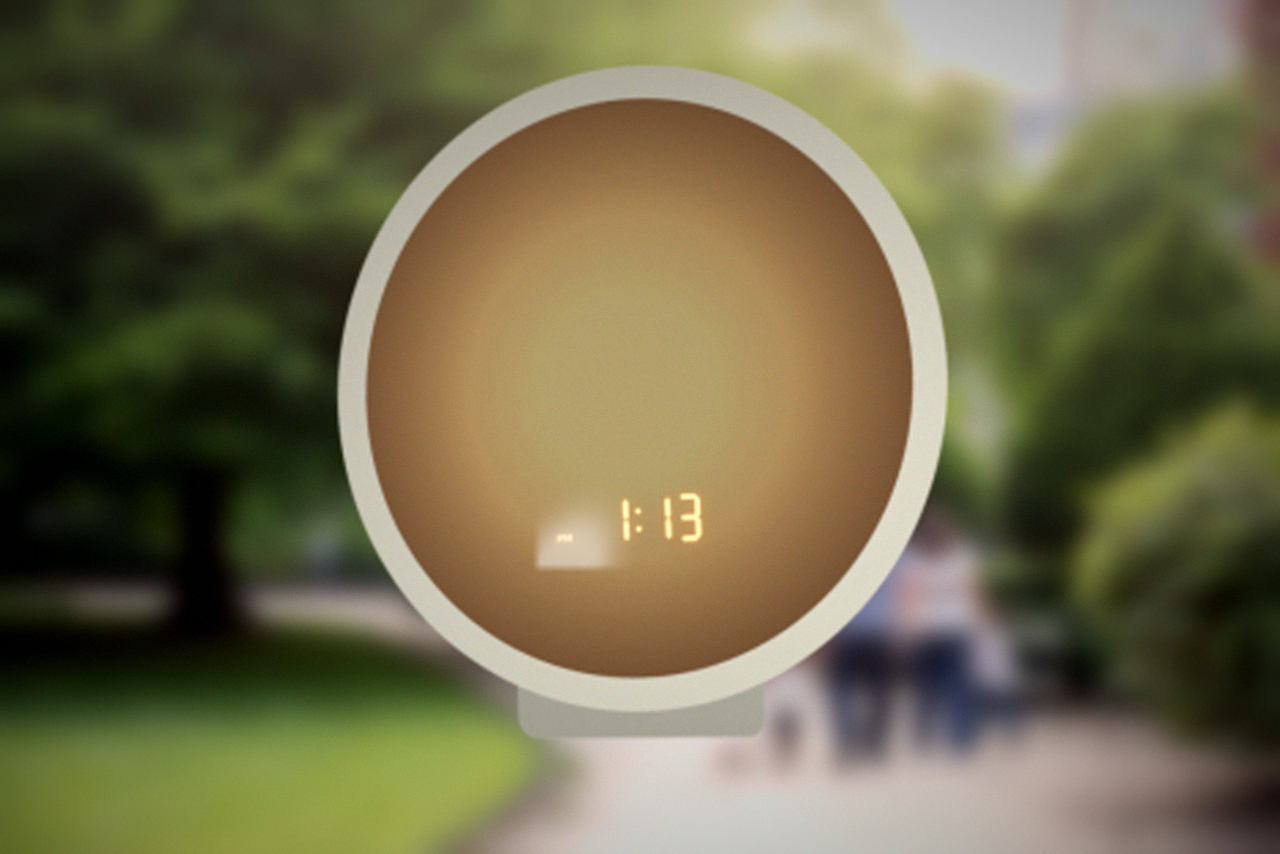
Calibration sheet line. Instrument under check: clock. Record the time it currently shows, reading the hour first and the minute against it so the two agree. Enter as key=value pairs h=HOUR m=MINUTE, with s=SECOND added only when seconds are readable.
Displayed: h=1 m=13
